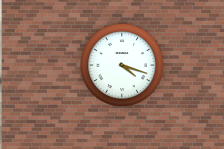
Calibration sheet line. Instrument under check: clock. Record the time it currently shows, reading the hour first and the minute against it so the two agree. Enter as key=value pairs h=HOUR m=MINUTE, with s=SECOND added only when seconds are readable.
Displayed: h=4 m=18
